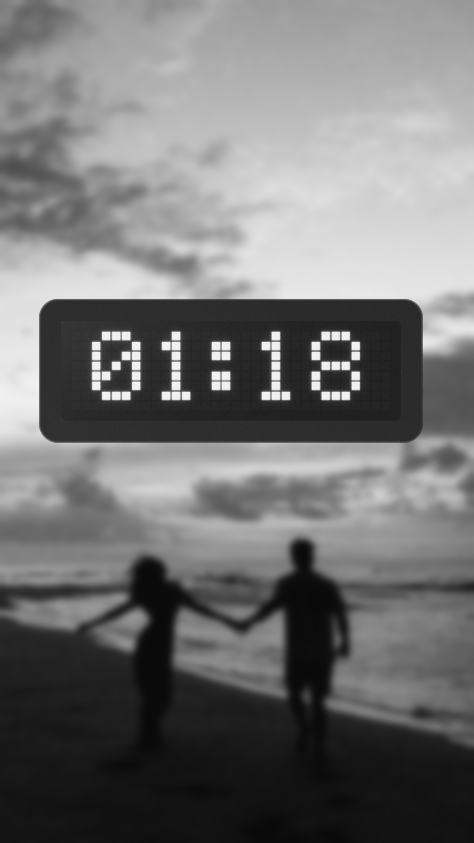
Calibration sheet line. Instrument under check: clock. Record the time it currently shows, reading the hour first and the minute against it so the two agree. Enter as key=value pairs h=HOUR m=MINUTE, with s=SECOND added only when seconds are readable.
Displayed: h=1 m=18
